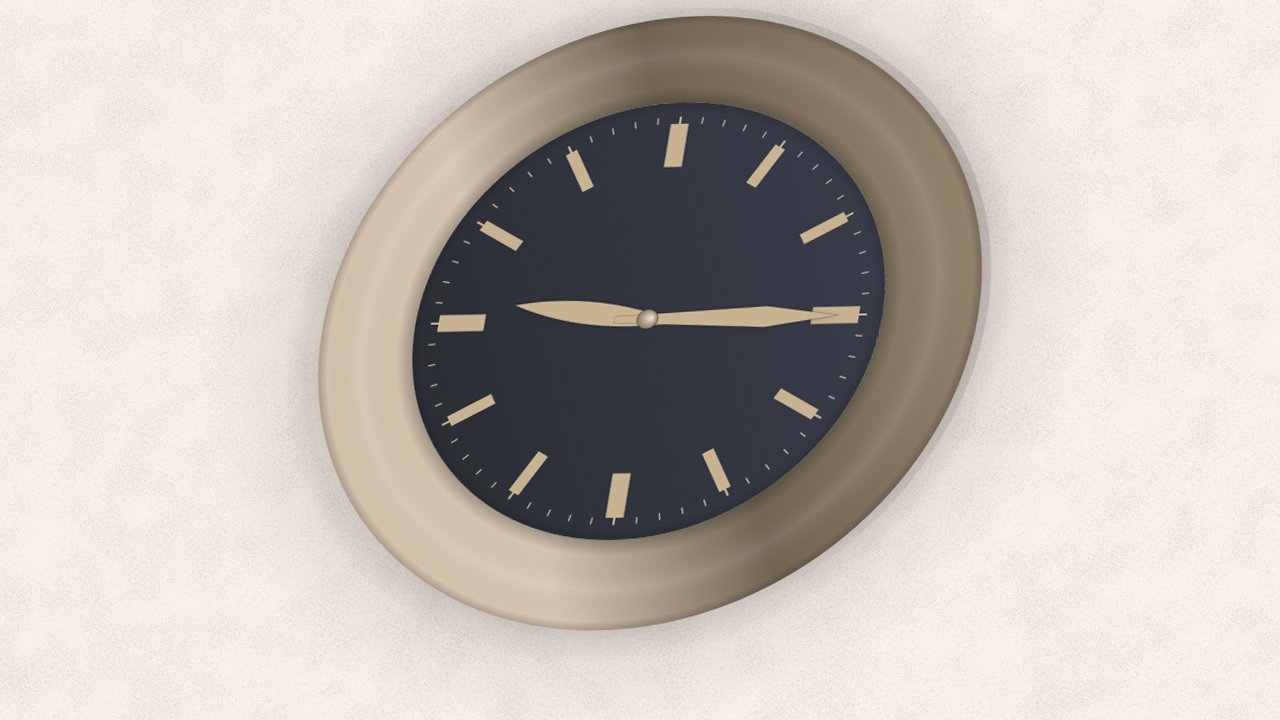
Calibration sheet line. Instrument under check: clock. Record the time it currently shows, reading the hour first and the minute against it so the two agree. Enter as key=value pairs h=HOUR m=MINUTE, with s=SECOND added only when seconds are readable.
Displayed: h=9 m=15
